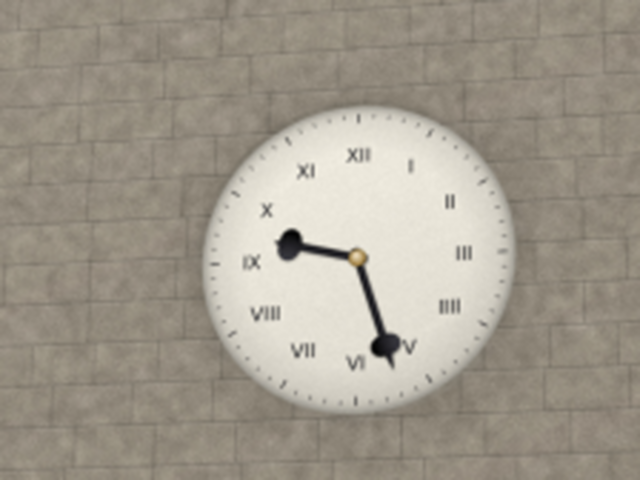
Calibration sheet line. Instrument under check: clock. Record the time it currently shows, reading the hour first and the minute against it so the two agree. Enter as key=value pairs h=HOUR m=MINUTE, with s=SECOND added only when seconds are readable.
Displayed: h=9 m=27
